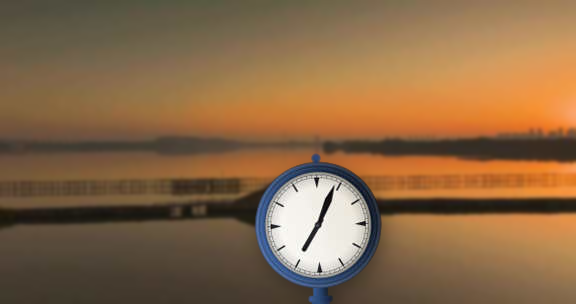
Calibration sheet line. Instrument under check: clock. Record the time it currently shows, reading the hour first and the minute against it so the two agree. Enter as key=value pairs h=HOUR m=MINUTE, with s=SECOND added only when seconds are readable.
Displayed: h=7 m=4
